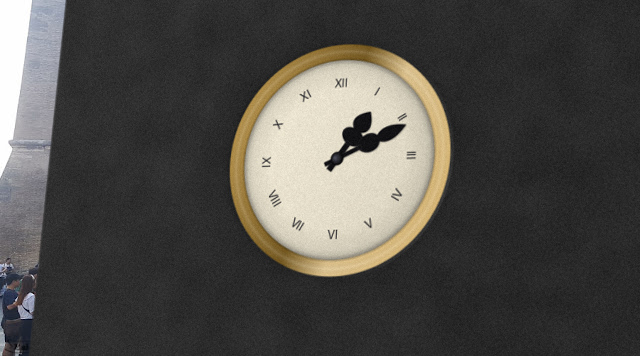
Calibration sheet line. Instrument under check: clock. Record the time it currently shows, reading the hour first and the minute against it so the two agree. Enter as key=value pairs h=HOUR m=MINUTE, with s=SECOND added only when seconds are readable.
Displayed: h=1 m=11
